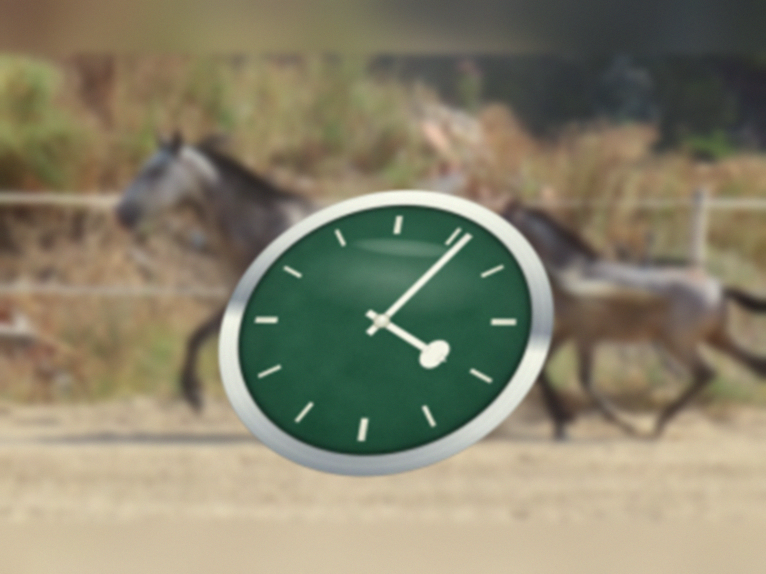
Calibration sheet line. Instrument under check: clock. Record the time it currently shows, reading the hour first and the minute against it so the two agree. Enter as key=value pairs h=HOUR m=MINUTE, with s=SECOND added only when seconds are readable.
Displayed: h=4 m=6
